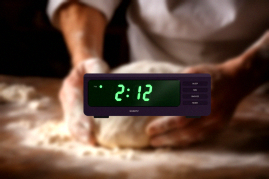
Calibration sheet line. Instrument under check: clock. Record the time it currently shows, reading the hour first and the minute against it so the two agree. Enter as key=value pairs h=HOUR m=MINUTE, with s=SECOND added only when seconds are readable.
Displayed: h=2 m=12
